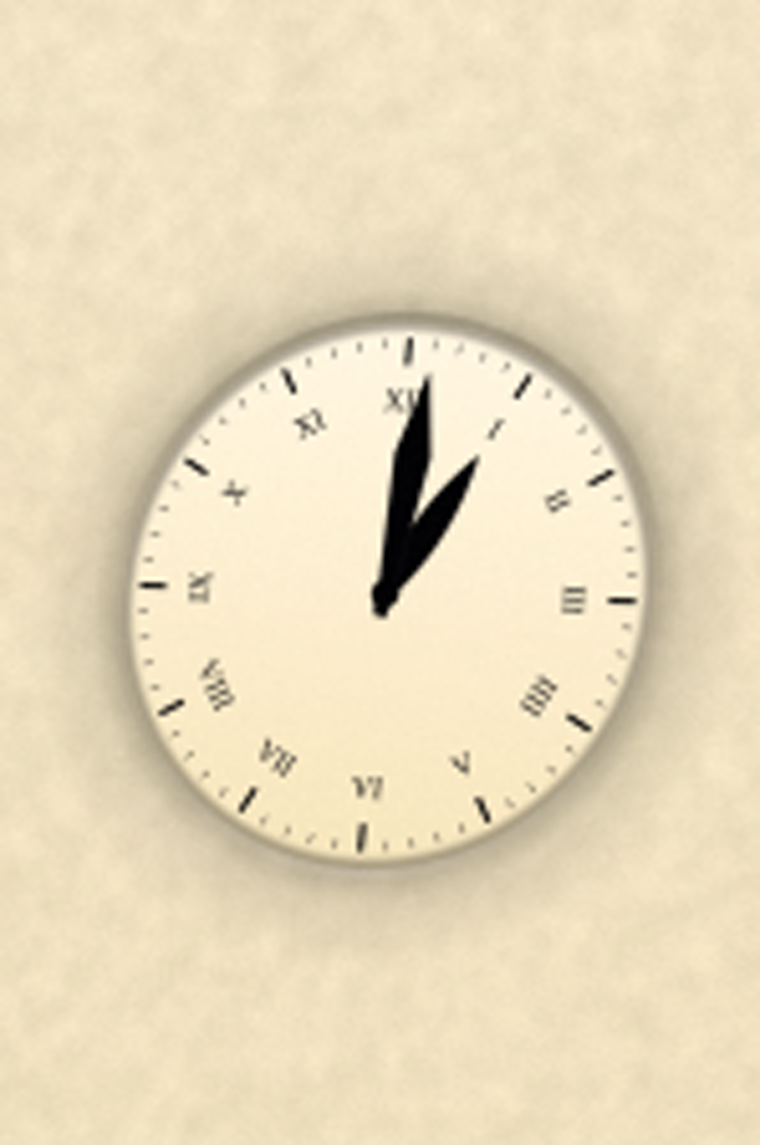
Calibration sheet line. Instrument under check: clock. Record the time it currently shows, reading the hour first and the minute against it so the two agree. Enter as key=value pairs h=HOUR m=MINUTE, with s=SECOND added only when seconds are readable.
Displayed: h=1 m=1
